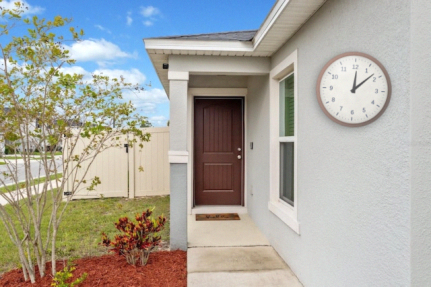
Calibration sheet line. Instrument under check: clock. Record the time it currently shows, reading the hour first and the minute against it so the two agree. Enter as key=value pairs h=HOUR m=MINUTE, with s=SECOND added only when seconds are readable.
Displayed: h=12 m=8
